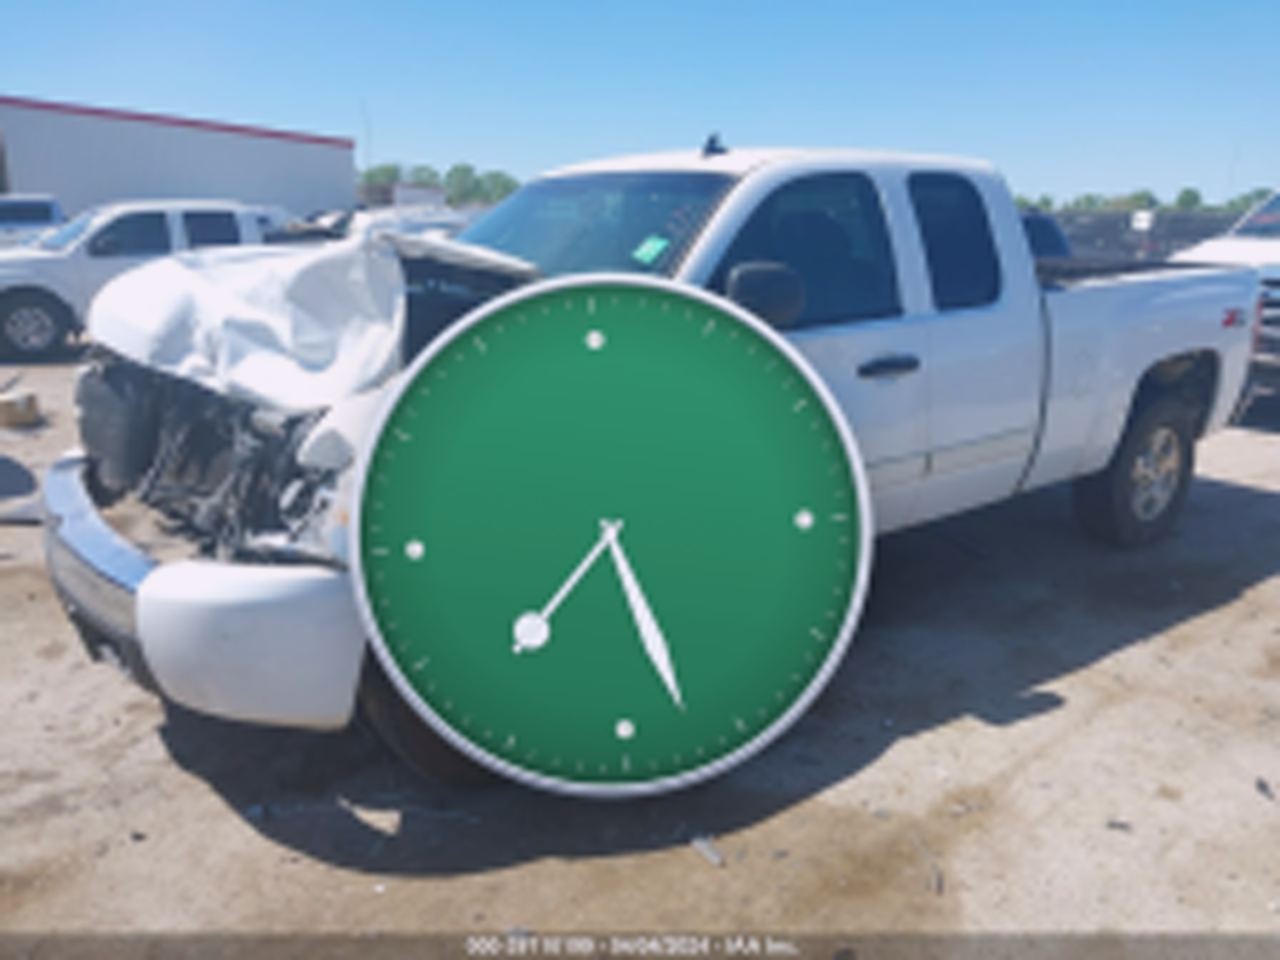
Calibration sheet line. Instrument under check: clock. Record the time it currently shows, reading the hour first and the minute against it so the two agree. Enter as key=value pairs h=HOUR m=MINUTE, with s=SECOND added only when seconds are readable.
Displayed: h=7 m=27
